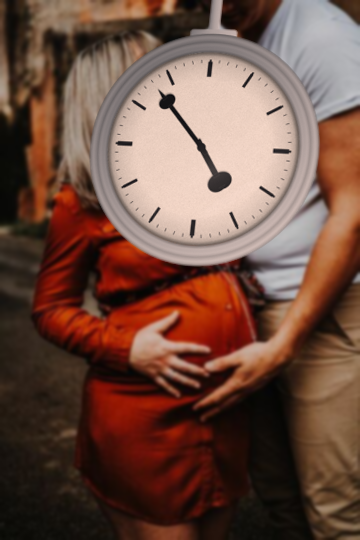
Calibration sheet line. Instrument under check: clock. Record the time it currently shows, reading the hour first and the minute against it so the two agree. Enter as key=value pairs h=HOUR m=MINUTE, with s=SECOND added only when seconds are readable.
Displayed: h=4 m=53
